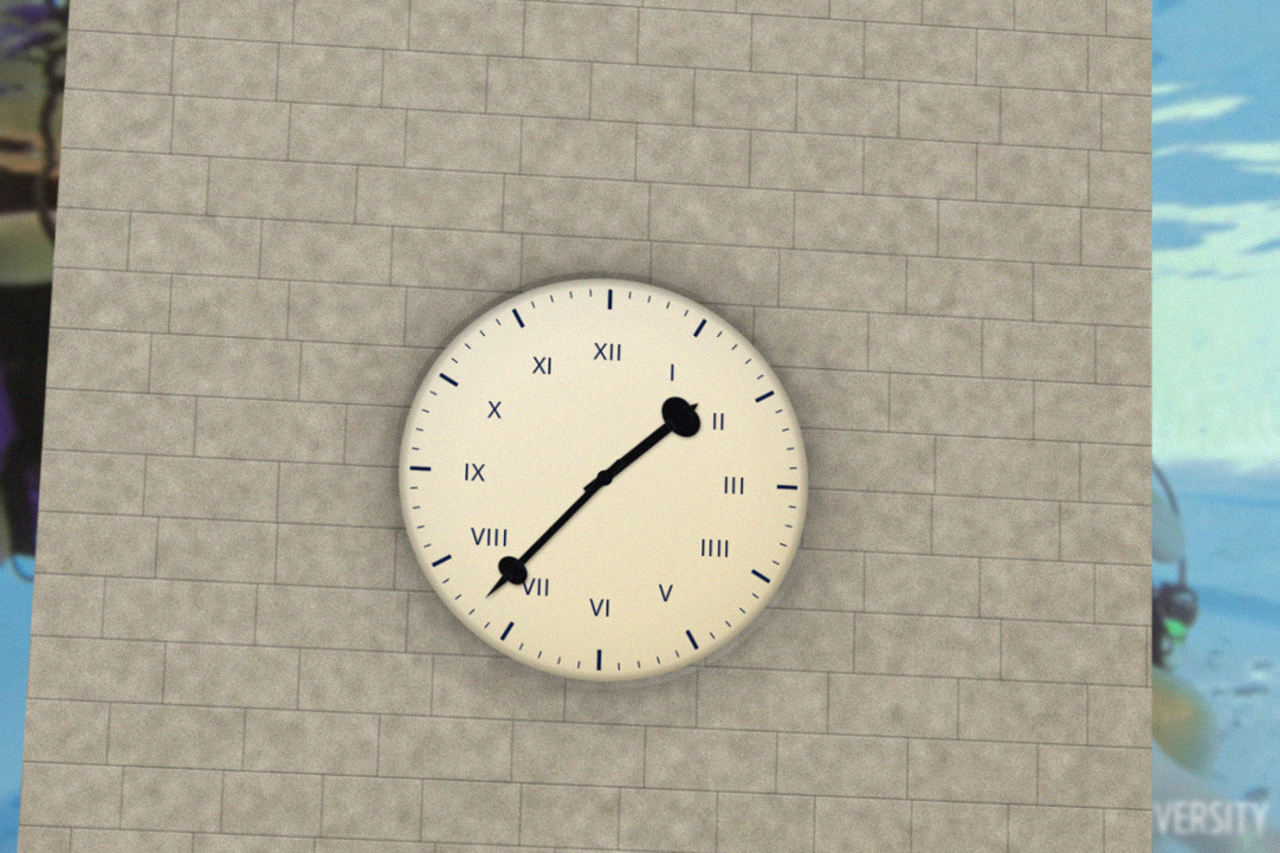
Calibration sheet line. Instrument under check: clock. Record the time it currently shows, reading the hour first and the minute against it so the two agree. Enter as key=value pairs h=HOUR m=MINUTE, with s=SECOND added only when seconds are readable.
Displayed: h=1 m=37
